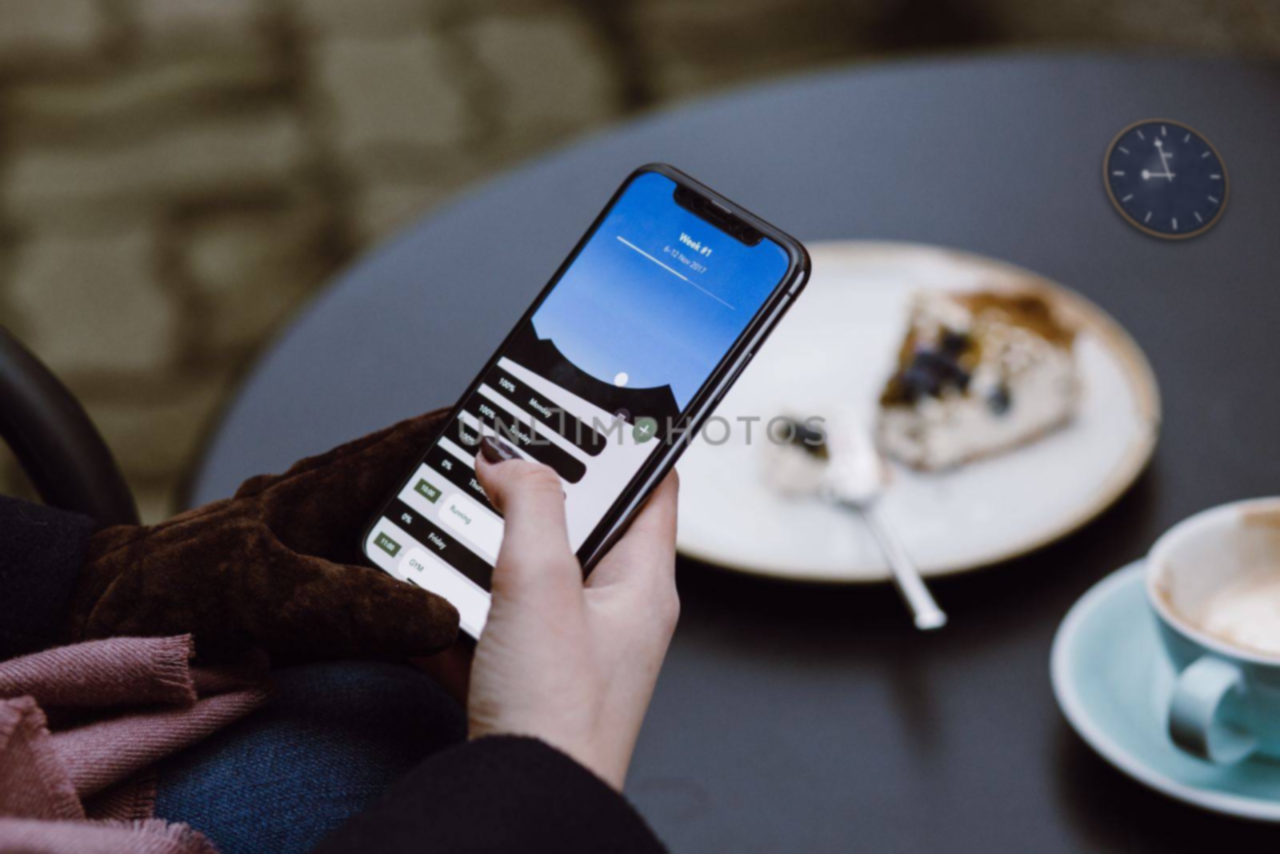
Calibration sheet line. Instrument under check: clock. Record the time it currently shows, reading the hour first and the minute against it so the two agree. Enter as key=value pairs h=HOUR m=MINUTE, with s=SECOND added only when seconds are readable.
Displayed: h=8 m=58
